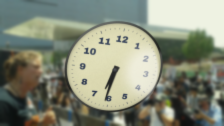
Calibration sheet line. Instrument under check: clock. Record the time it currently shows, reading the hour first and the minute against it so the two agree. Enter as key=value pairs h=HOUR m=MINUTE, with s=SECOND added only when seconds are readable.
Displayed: h=6 m=31
